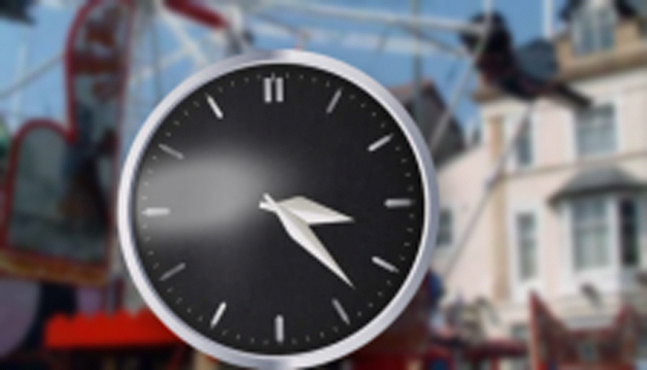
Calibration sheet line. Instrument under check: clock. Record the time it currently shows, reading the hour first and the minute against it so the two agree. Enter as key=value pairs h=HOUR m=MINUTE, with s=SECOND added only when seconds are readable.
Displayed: h=3 m=23
